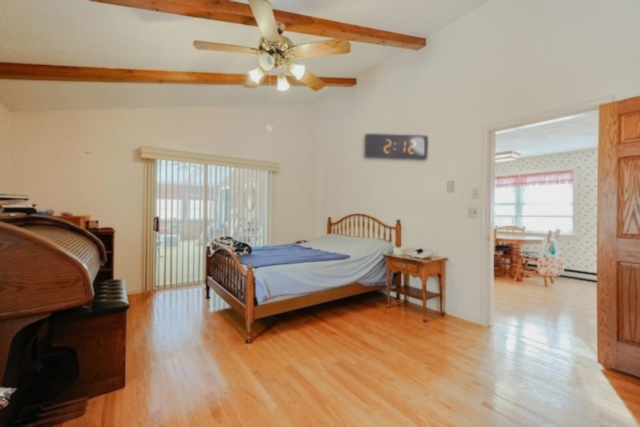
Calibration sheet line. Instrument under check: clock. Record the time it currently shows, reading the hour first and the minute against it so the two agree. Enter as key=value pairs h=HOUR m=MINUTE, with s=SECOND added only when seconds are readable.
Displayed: h=2 m=12
